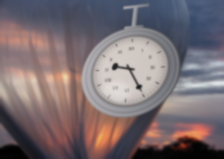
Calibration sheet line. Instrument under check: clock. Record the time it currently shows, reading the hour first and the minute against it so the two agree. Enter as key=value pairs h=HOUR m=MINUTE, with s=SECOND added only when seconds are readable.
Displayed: h=9 m=25
